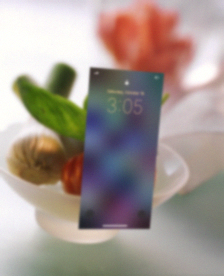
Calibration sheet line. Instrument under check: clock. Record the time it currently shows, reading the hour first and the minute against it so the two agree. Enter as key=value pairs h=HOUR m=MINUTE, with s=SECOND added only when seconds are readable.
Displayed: h=3 m=5
